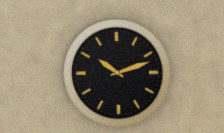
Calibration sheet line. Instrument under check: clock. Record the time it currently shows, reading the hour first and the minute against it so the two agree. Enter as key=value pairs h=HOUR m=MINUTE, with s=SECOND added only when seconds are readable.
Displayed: h=10 m=12
